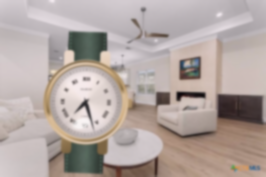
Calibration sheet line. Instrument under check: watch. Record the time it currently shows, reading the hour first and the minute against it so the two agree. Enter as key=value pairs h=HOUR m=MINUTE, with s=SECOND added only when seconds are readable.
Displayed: h=7 m=27
